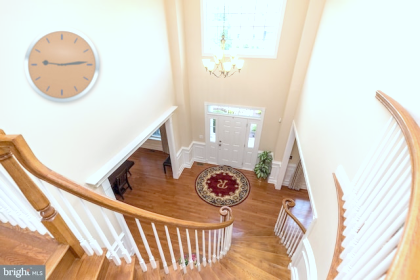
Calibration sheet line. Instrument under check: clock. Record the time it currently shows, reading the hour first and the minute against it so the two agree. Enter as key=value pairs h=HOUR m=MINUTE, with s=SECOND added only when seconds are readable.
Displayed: h=9 m=14
